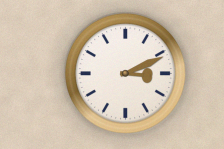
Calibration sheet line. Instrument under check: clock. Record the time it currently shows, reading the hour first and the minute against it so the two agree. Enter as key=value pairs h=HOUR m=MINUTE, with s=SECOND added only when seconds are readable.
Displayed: h=3 m=11
